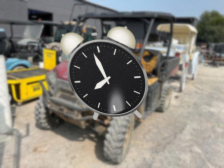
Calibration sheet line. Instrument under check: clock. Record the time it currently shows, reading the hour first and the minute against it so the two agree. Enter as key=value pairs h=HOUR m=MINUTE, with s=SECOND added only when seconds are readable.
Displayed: h=7 m=58
